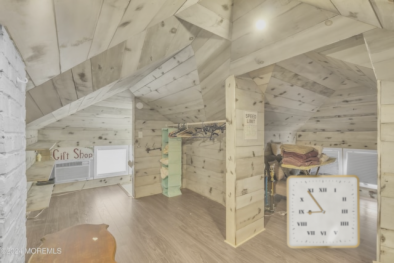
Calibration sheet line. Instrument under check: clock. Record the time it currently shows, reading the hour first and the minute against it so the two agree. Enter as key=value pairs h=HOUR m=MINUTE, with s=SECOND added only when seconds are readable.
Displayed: h=8 m=54
